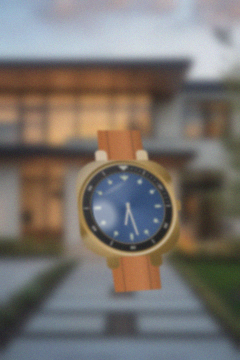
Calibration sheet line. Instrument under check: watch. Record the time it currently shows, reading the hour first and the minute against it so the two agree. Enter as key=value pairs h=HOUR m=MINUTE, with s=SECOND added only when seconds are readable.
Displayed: h=6 m=28
